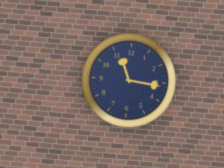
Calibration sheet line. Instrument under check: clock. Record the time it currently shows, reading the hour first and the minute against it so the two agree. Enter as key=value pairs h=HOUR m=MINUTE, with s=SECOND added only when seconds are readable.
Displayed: h=11 m=16
